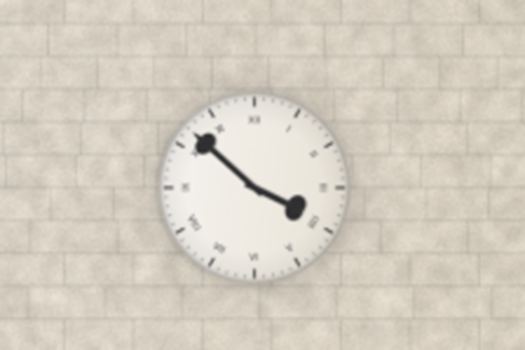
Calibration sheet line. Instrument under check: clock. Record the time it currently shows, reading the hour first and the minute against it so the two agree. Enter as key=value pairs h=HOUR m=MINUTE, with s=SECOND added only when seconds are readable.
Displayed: h=3 m=52
